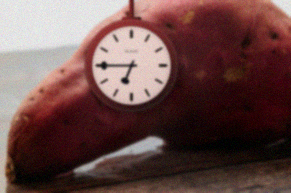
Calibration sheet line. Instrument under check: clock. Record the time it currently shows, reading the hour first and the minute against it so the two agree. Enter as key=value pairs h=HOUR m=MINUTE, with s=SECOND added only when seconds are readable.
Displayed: h=6 m=45
